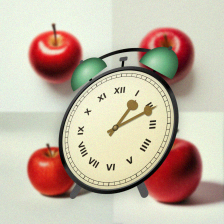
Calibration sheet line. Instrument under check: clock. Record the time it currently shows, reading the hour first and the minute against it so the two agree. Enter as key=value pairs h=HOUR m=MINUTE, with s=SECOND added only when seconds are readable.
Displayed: h=1 m=11
